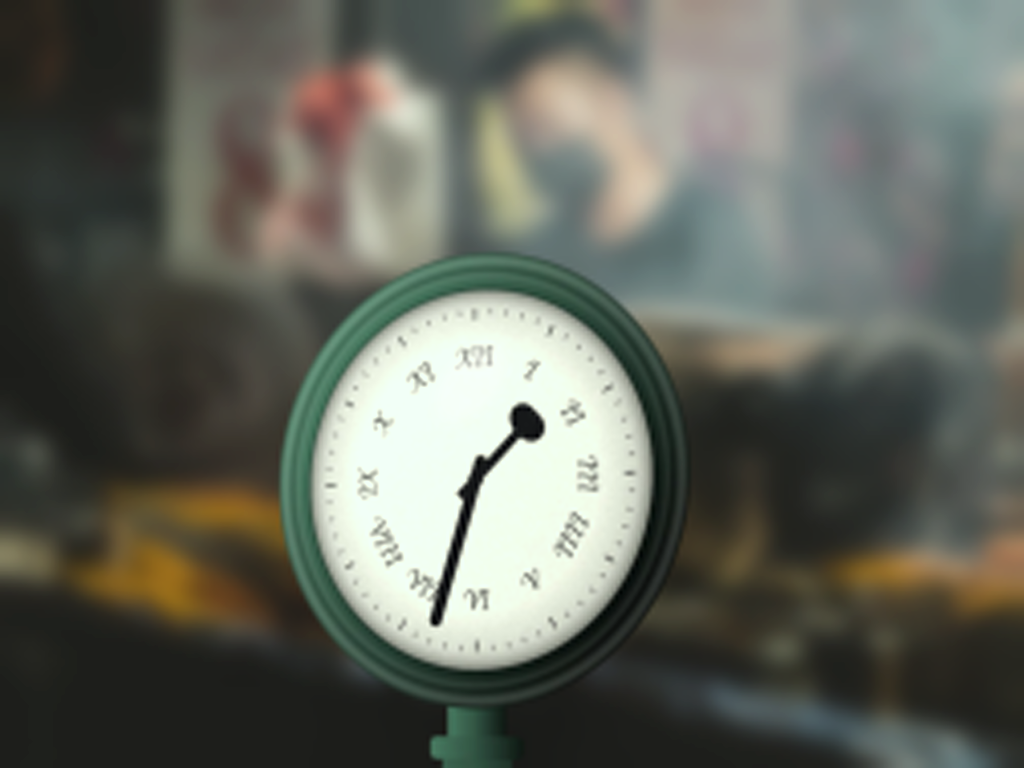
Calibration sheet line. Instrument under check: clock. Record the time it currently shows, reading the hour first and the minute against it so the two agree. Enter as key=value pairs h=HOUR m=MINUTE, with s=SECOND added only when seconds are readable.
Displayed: h=1 m=33
